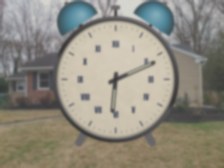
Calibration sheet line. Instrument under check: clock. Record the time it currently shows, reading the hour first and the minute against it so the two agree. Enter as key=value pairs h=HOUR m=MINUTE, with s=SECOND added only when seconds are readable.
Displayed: h=6 m=11
